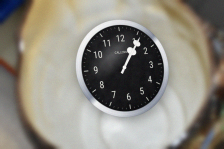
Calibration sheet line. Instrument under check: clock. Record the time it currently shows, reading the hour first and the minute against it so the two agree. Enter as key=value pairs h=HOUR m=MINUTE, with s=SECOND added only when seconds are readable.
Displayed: h=1 m=6
